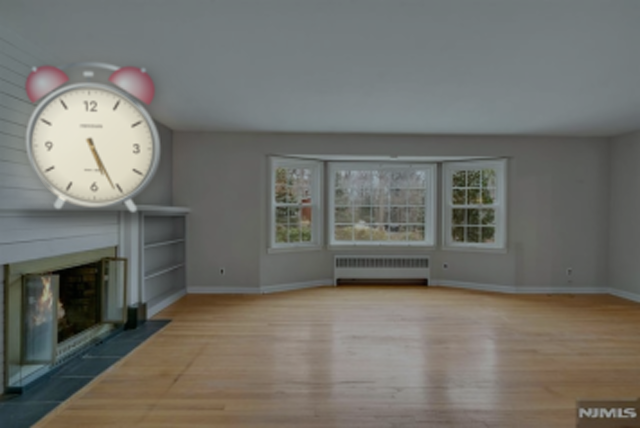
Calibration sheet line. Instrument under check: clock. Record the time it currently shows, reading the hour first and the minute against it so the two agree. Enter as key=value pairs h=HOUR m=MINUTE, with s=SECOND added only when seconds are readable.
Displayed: h=5 m=26
